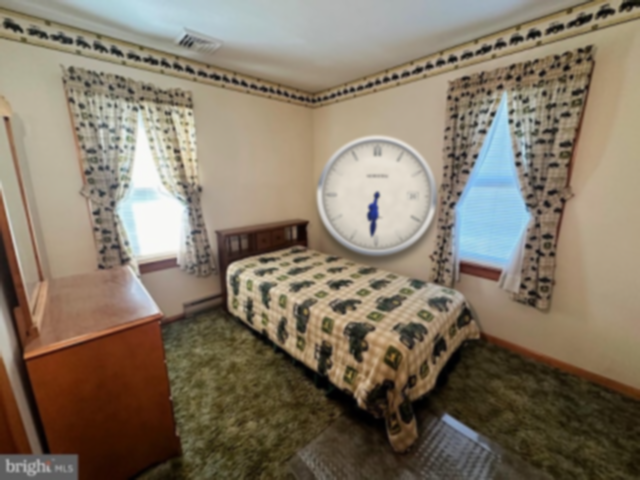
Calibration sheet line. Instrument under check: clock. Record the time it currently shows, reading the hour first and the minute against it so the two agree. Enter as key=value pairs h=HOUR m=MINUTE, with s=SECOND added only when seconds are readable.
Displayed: h=6 m=31
